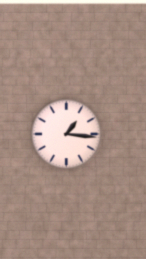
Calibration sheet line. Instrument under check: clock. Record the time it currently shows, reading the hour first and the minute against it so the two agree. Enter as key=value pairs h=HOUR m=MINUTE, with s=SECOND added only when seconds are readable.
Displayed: h=1 m=16
